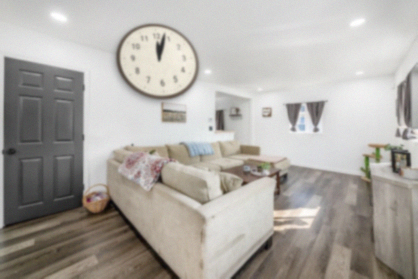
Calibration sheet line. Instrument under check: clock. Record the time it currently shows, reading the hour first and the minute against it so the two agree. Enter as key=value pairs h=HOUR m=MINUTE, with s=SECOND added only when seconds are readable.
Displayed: h=12 m=3
